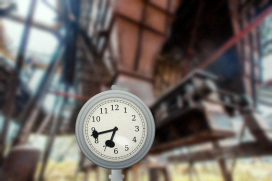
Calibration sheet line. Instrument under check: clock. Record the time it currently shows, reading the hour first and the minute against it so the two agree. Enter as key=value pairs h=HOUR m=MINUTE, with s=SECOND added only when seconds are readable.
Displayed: h=6 m=43
